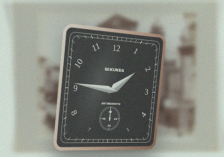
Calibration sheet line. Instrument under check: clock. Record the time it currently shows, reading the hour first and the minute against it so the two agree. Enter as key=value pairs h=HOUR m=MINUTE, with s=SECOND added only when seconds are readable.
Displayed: h=1 m=46
